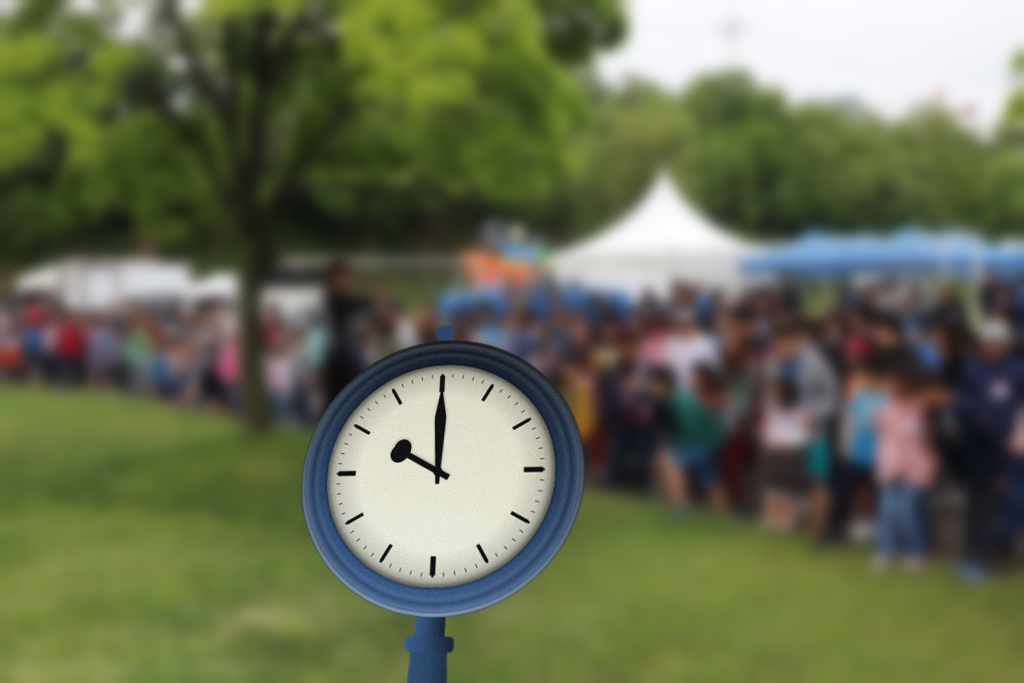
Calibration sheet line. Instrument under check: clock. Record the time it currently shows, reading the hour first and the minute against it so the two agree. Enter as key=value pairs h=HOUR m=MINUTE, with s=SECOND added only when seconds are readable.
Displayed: h=10 m=0
